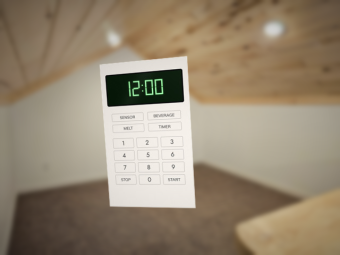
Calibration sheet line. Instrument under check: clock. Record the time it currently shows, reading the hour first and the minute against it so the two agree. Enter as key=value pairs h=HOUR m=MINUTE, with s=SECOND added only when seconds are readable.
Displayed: h=12 m=0
